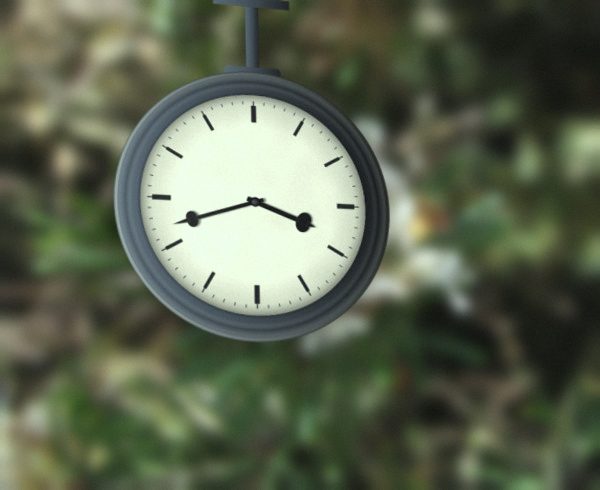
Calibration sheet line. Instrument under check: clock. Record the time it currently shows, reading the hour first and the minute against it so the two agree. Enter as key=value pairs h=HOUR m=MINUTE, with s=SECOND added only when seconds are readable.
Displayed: h=3 m=42
